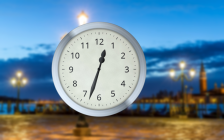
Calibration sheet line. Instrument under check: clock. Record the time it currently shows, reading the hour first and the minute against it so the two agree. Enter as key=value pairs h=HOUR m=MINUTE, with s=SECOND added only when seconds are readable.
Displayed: h=12 m=33
